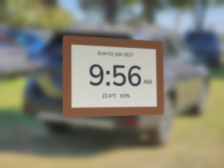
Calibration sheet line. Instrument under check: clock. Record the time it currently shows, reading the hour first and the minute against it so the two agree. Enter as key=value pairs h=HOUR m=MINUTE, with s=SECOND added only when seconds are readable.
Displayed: h=9 m=56
